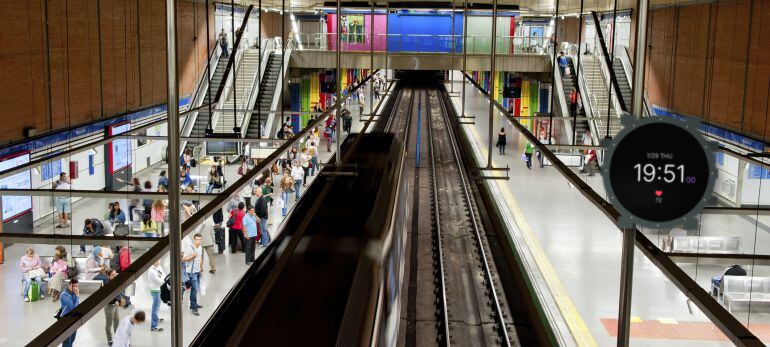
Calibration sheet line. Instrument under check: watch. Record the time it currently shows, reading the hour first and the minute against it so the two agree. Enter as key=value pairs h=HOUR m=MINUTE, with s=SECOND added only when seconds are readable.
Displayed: h=19 m=51
